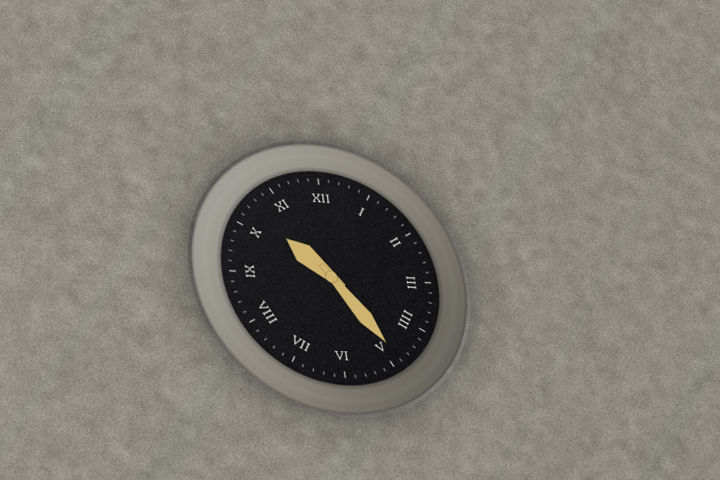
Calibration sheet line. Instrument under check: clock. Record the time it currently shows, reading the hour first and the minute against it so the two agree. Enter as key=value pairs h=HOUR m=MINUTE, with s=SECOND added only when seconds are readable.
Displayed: h=10 m=24
